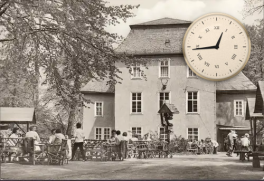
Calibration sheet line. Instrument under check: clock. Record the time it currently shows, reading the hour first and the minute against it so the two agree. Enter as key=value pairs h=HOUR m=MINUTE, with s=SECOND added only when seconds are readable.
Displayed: h=12 m=44
